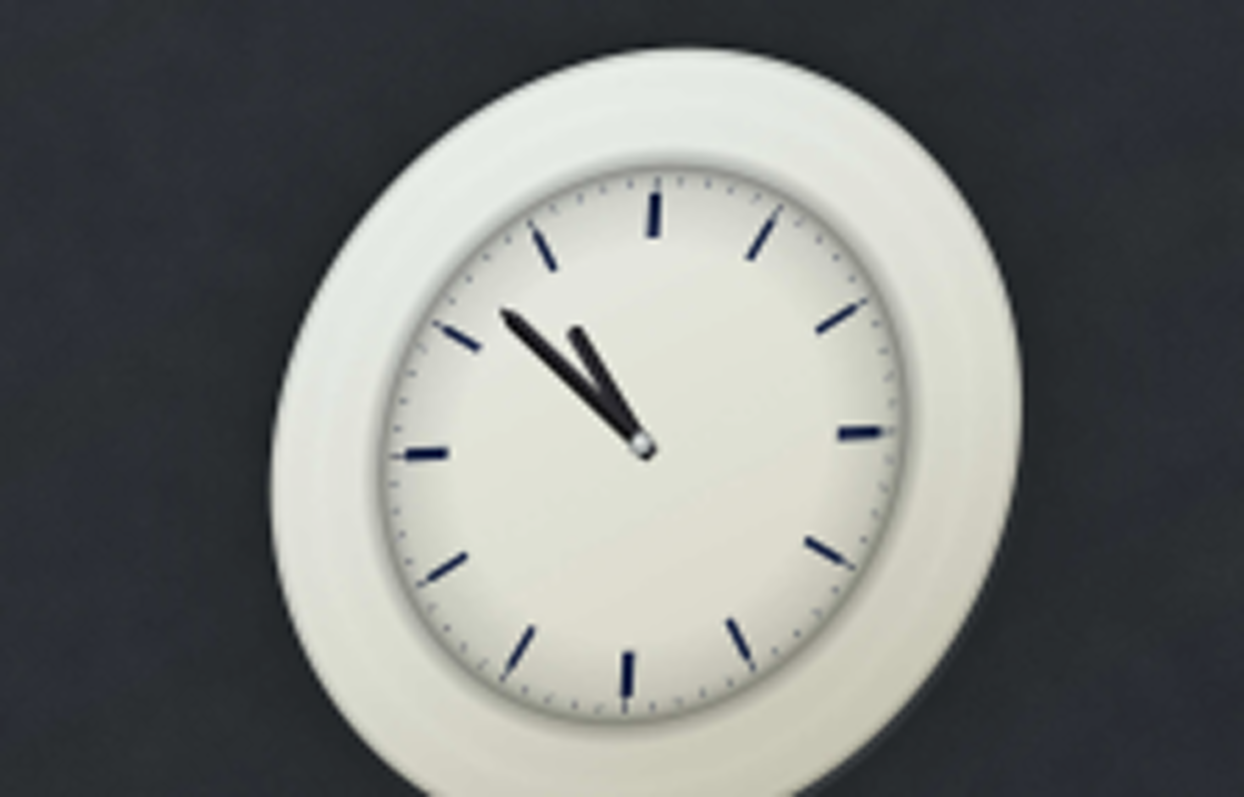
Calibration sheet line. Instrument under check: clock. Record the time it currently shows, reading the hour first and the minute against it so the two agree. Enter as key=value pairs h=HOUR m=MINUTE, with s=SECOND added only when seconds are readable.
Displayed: h=10 m=52
